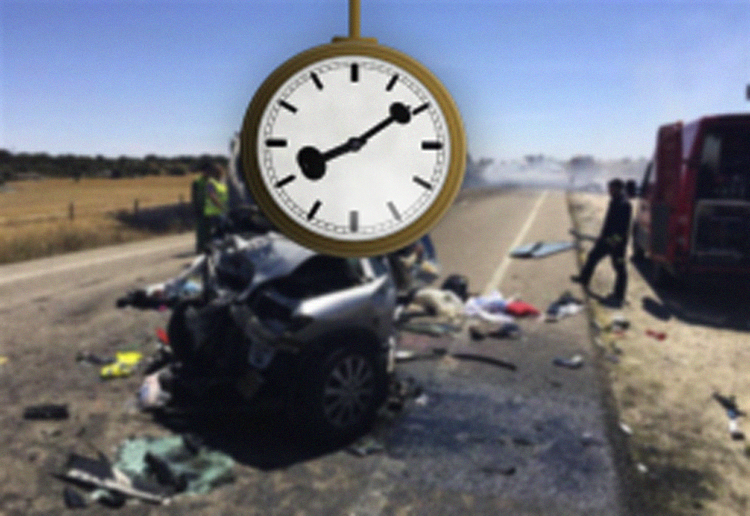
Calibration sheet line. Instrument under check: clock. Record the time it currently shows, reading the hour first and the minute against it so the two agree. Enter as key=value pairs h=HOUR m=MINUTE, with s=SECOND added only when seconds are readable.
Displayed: h=8 m=9
